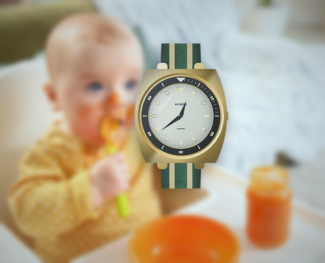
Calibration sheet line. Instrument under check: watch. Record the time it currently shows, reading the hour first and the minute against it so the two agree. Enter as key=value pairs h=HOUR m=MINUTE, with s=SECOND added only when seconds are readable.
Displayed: h=12 m=39
